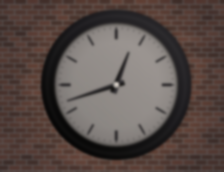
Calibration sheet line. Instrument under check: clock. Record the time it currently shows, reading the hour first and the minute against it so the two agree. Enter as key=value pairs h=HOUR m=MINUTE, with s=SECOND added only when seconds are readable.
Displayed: h=12 m=42
